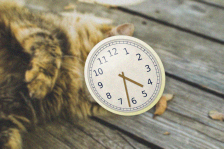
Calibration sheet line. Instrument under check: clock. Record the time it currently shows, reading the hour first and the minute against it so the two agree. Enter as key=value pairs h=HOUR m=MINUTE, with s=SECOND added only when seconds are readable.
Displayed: h=4 m=32
